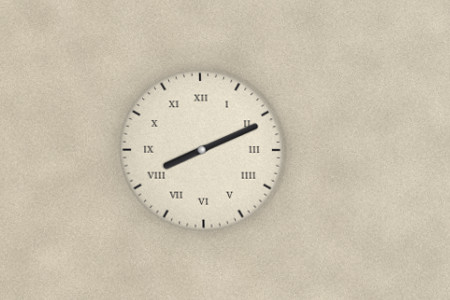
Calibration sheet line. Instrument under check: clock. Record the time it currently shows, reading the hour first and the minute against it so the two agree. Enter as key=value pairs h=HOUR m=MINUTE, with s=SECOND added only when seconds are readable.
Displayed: h=8 m=11
